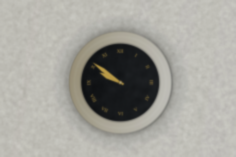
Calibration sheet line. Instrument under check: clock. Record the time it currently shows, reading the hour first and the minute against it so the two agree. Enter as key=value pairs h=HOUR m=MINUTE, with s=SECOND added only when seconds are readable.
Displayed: h=9 m=51
